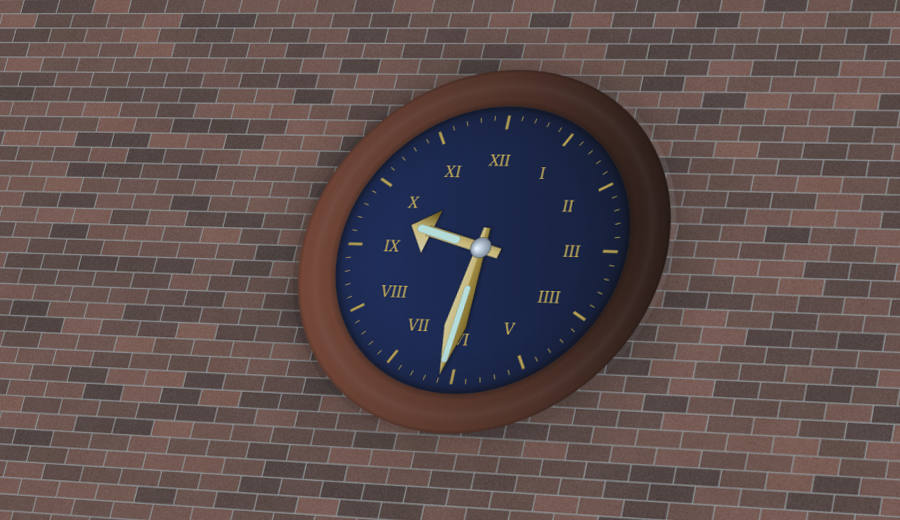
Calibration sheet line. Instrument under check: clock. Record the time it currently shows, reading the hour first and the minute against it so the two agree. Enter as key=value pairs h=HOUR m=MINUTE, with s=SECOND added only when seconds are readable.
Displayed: h=9 m=31
